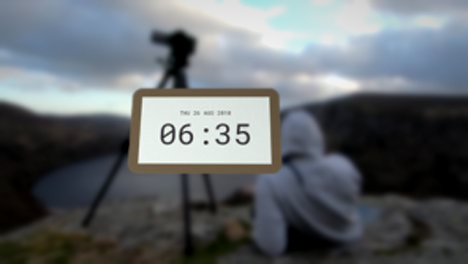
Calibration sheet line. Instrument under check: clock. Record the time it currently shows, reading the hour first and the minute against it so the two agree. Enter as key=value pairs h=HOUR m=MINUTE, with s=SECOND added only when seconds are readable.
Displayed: h=6 m=35
